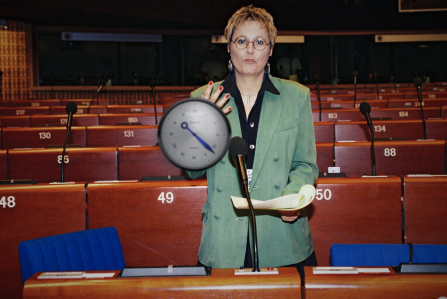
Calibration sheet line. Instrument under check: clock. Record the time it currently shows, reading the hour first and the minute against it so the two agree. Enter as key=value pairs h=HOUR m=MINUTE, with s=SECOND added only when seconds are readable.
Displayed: h=10 m=22
